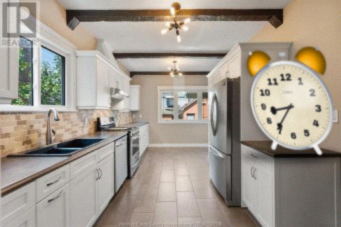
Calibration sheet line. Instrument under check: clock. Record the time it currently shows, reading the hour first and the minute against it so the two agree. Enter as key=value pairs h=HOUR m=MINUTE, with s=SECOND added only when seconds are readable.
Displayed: h=8 m=36
